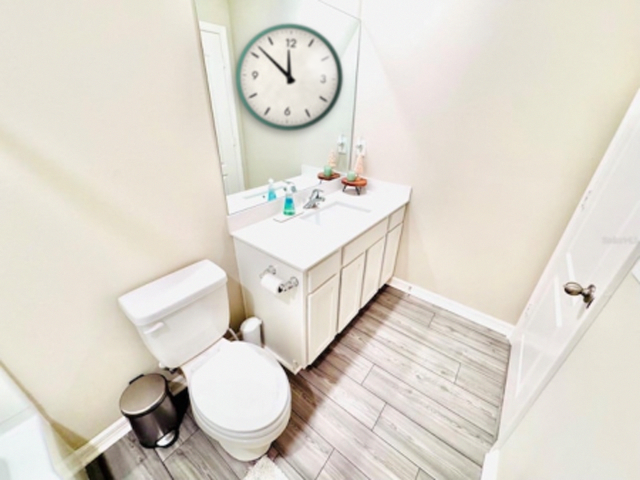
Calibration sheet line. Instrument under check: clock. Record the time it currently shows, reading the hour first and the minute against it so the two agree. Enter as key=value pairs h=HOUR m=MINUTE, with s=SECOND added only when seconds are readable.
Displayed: h=11 m=52
